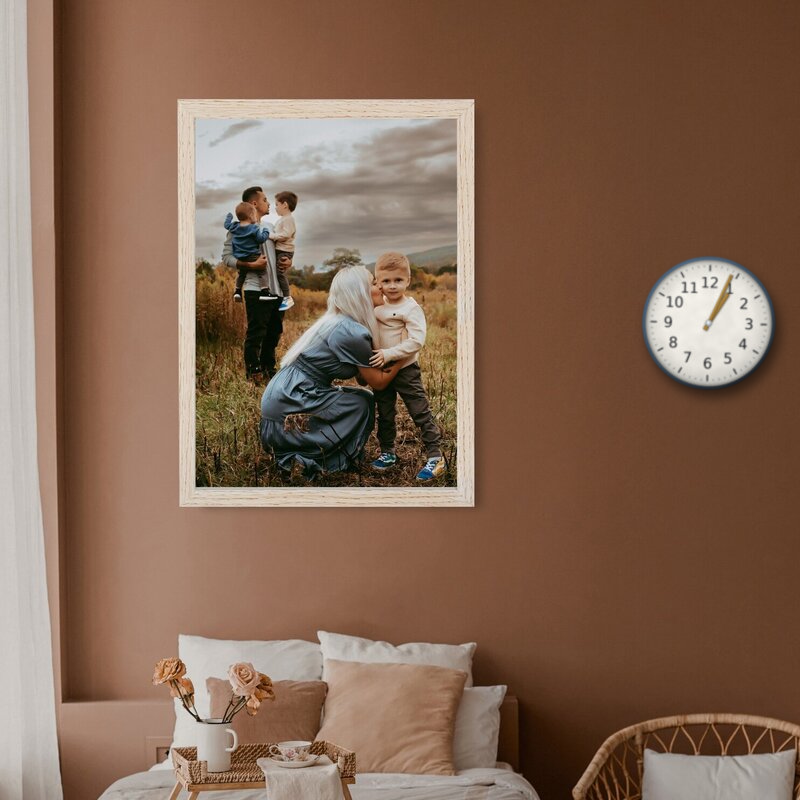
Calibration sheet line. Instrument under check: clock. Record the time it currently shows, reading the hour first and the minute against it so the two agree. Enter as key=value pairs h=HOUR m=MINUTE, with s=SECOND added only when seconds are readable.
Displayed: h=1 m=4
